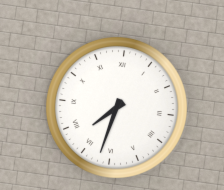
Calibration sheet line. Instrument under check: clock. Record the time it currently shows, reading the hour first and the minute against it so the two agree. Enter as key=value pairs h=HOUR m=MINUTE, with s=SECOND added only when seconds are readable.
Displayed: h=7 m=32
